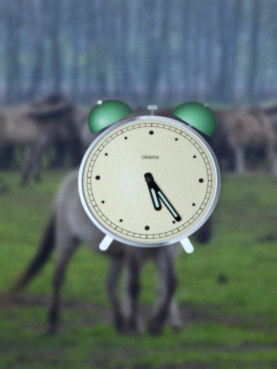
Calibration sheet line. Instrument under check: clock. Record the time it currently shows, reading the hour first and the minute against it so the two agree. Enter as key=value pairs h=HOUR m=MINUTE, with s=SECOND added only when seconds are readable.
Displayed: h=5 m=24
